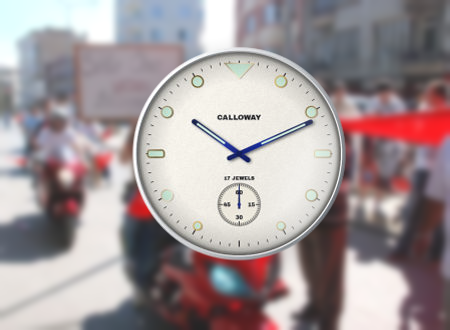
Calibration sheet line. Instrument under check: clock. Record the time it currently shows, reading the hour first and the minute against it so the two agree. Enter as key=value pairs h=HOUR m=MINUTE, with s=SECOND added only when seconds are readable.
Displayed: h=10 m=11
